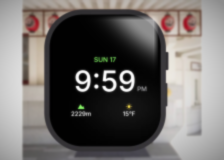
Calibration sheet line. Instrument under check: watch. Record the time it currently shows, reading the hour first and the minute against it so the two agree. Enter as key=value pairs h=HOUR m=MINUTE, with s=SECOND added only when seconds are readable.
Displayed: h=9 m=59
